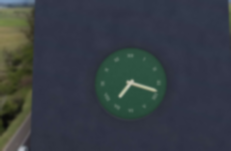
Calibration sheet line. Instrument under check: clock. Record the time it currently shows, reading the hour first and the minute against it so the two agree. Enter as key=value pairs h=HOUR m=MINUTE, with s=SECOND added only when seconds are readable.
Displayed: h=7 m=18
